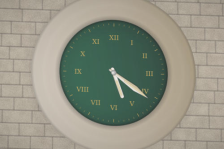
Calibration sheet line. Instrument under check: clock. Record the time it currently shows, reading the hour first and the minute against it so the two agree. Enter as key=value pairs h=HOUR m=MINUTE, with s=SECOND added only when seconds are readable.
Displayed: h=5 m=21
